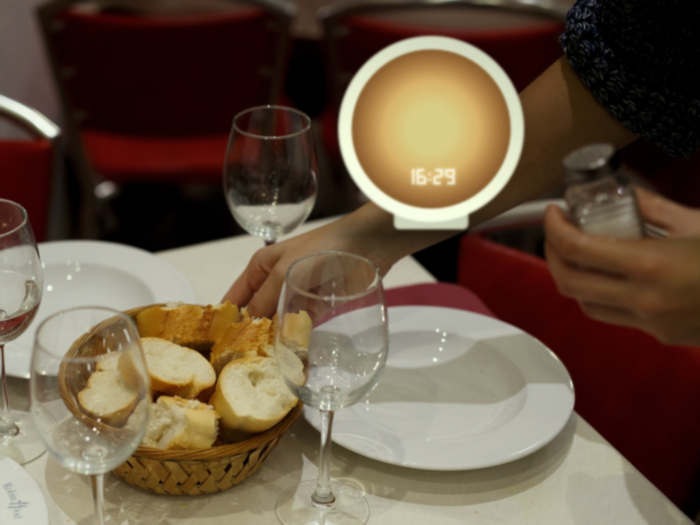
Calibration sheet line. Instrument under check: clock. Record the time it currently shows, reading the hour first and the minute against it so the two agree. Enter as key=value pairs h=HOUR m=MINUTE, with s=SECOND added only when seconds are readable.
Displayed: h=16 m=29
